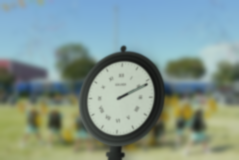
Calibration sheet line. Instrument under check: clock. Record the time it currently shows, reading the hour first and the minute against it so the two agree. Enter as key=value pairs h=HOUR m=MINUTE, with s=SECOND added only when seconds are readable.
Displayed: h=2 m=11
